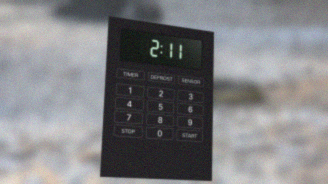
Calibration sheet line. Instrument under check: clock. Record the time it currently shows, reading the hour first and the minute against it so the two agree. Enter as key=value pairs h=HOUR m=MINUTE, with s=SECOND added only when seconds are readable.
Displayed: h=2 m=11
